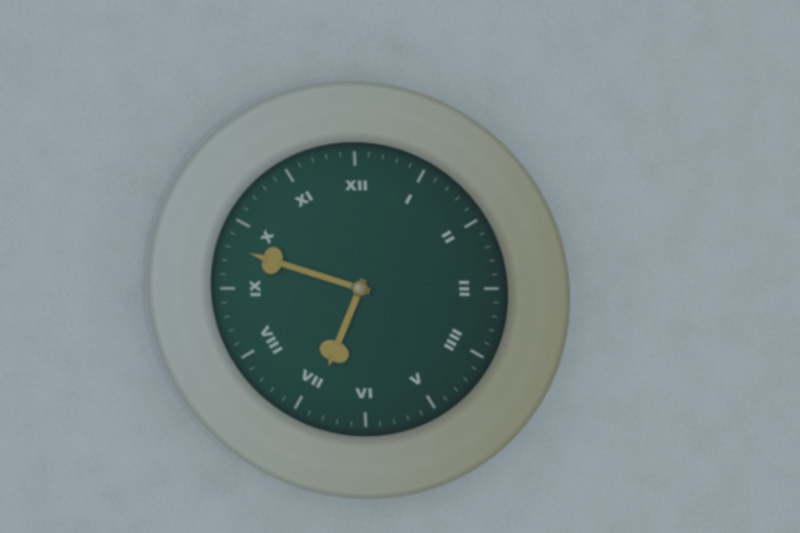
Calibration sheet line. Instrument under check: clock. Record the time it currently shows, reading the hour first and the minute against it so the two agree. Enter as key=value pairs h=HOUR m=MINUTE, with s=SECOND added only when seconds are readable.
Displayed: h=6 m=48
